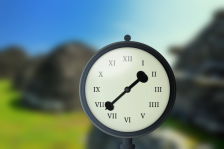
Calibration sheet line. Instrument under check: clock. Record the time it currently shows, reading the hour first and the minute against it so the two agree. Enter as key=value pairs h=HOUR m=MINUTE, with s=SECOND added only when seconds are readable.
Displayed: h=1 m=38
